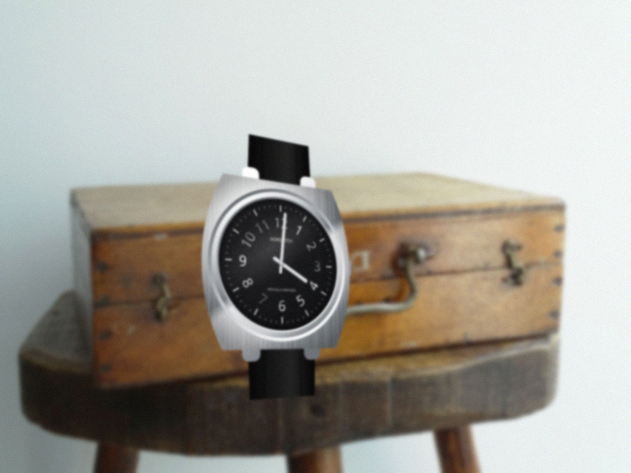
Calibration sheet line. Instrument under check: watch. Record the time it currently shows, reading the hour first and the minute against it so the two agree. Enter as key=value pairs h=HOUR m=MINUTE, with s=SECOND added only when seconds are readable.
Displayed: h=4 m=1
